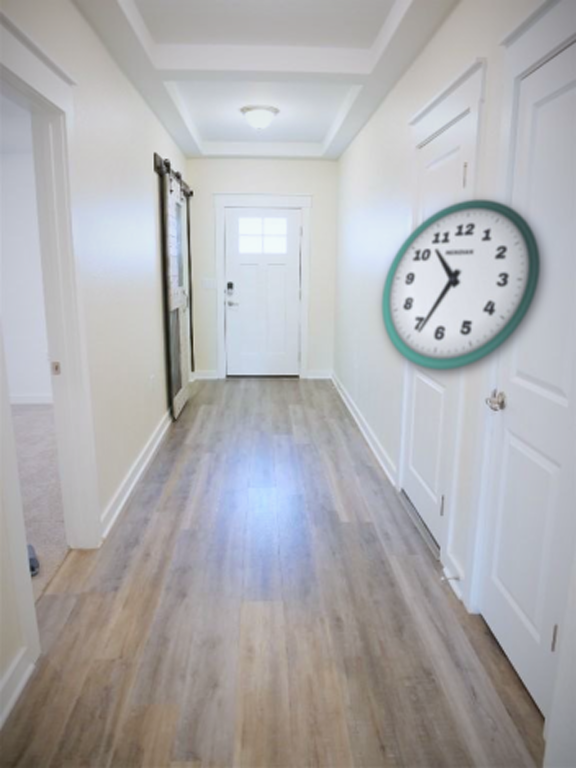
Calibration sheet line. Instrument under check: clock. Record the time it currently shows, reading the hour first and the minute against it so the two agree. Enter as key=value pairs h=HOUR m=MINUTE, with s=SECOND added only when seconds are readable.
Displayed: h=10 m=34
